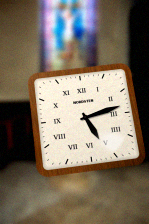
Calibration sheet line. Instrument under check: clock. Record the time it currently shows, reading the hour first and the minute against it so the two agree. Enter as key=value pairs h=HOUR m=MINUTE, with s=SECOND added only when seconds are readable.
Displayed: h=5 m=13
